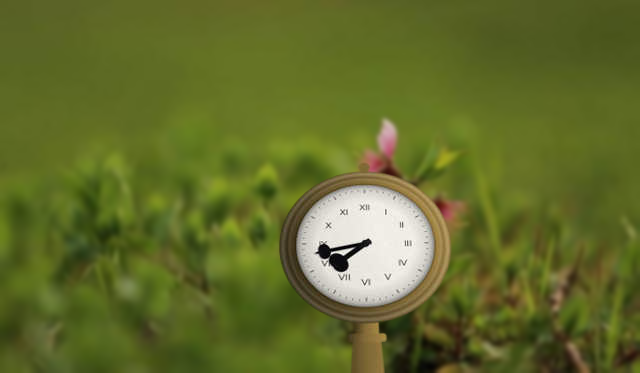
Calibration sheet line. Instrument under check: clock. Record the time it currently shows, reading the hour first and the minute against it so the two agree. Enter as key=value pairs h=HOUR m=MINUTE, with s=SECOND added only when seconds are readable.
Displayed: h=7 m=43
